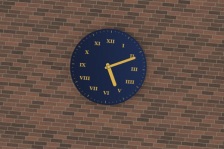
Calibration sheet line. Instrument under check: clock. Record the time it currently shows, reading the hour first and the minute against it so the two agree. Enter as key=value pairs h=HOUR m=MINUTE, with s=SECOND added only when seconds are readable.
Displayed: h=5 m=11
